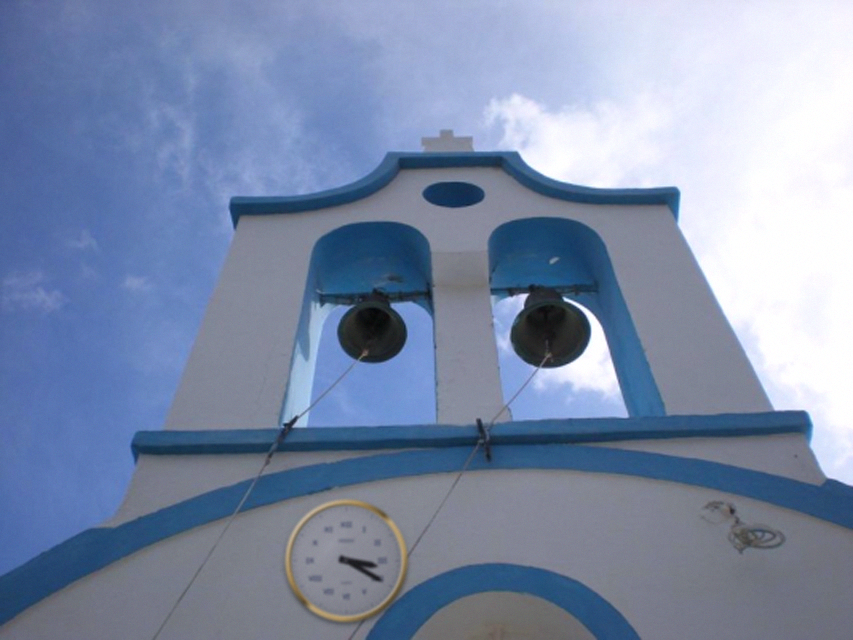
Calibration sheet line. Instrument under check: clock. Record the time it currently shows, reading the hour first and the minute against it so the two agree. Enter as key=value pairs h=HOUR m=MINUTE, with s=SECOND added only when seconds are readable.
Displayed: h=3 m=20
